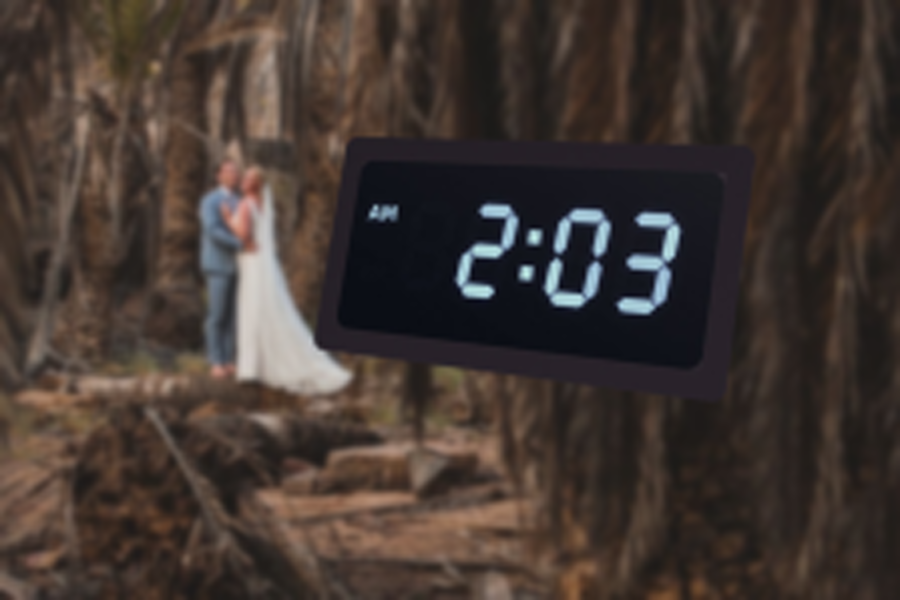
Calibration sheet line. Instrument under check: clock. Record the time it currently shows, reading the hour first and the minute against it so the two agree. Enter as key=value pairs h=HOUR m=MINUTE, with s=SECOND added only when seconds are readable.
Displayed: h=2 m=3
